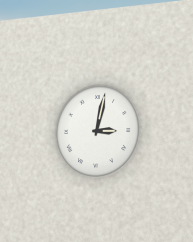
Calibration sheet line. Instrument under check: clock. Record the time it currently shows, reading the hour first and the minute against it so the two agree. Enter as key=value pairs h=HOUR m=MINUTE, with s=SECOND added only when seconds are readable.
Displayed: h=3 m=2
